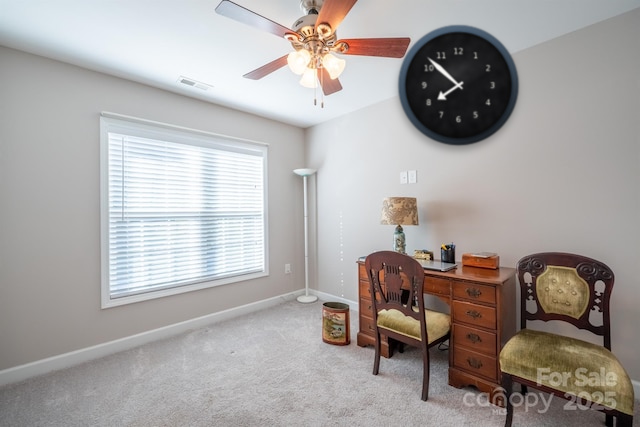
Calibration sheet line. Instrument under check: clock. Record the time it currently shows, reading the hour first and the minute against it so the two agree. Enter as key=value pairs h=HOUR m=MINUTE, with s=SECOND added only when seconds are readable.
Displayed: h=7 m=52
